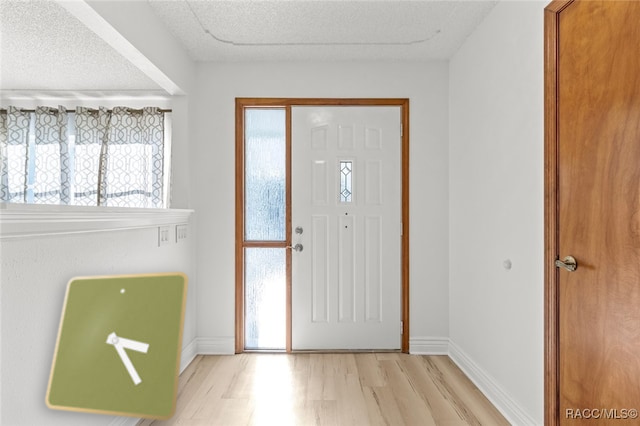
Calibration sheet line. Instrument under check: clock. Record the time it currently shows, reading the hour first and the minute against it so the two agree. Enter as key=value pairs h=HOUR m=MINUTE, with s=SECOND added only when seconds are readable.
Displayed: h=3 m=24
